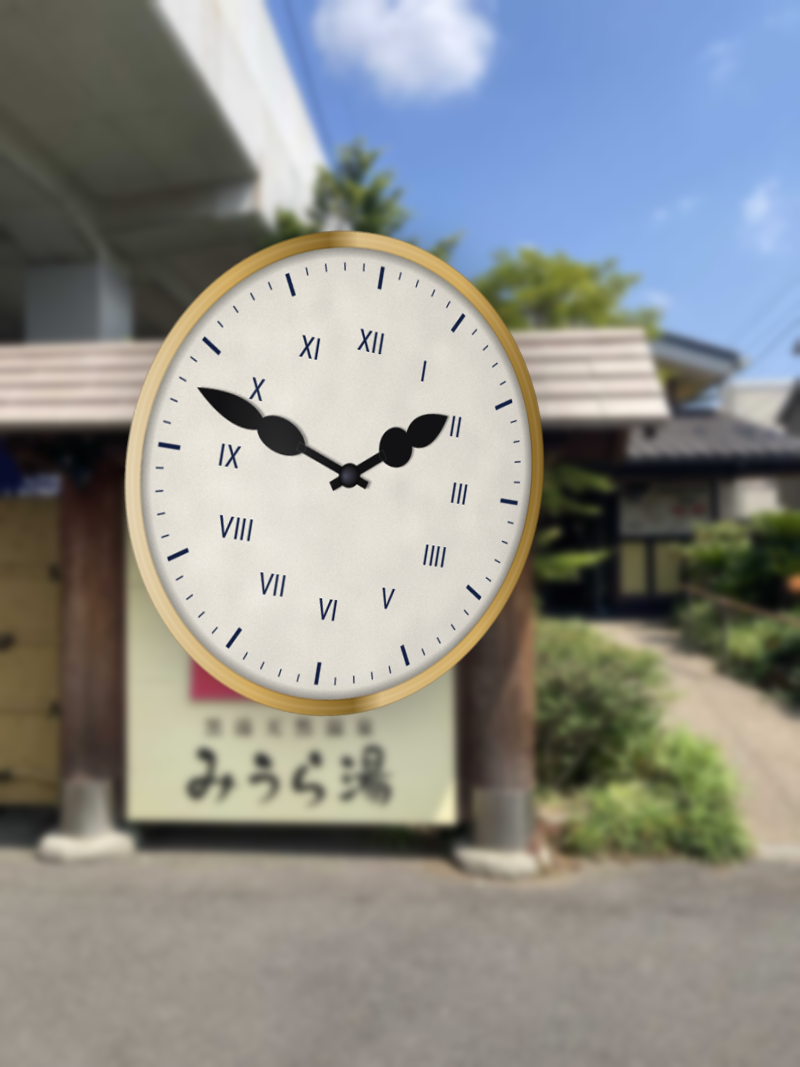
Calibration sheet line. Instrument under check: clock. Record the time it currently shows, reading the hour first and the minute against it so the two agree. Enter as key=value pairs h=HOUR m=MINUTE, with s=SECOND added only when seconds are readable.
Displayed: h=1 m=48
